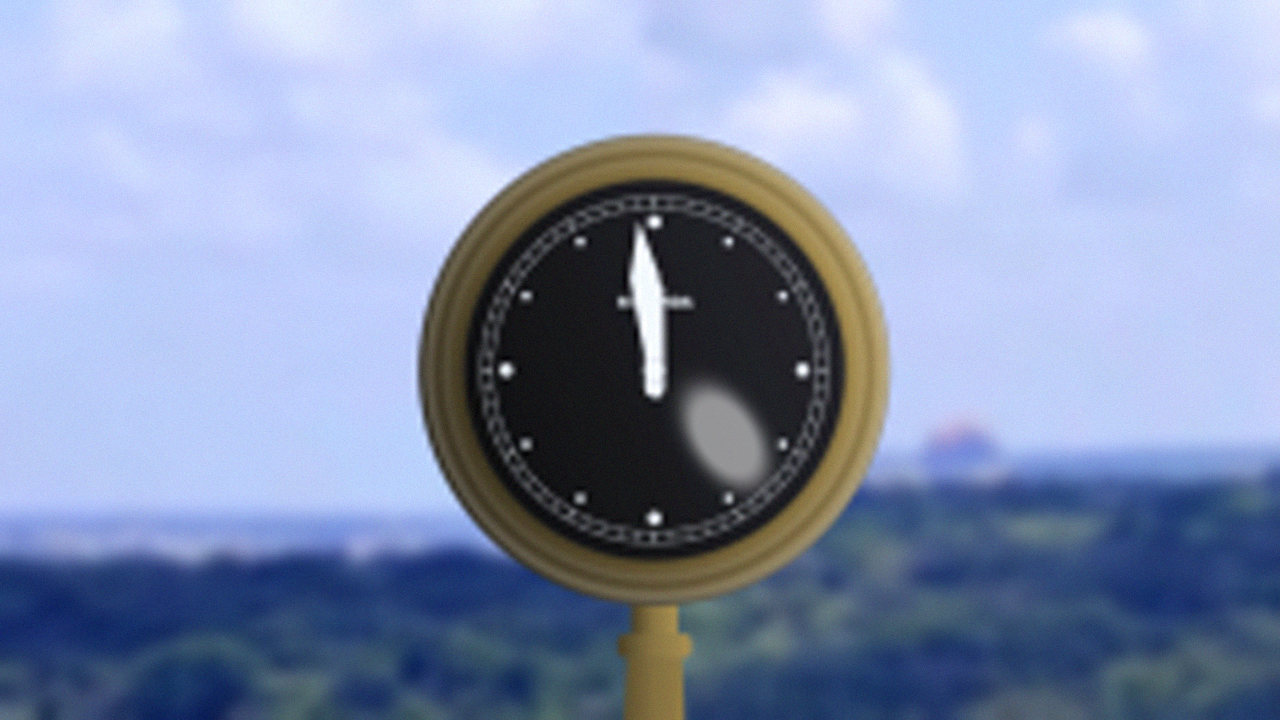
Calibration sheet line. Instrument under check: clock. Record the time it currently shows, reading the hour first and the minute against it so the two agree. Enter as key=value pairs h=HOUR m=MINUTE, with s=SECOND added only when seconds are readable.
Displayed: h=11 m=59
